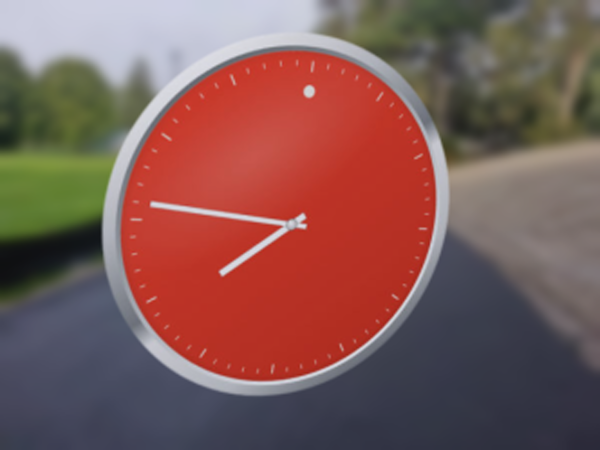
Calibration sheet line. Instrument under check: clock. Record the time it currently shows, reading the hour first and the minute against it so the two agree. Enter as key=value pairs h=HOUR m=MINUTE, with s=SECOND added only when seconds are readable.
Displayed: h=7 m=46
